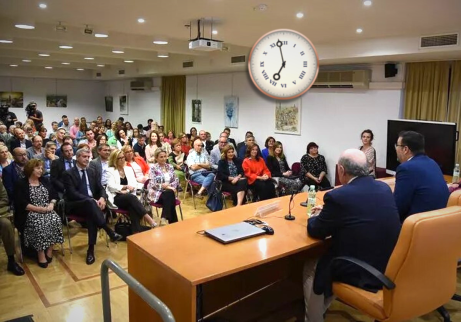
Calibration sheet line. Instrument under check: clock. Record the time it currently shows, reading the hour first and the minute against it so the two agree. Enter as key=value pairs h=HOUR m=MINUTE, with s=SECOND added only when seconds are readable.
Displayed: h=6 m=58
